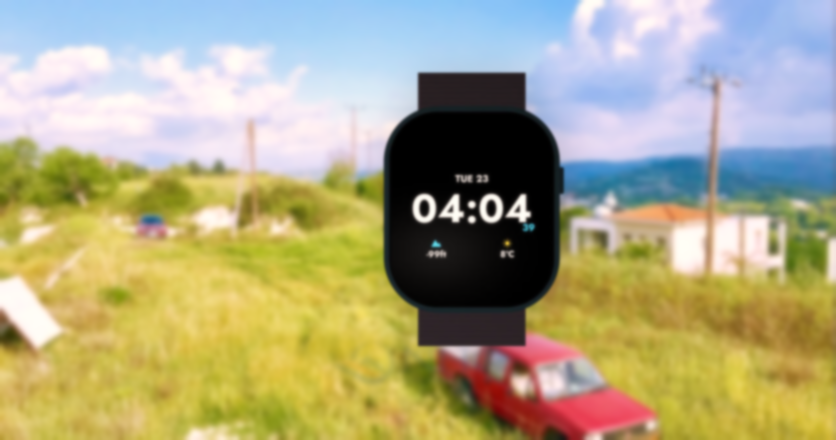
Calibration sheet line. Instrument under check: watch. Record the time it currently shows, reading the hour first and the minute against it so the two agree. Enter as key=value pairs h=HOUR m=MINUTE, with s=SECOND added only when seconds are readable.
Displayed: h=4 m=4
